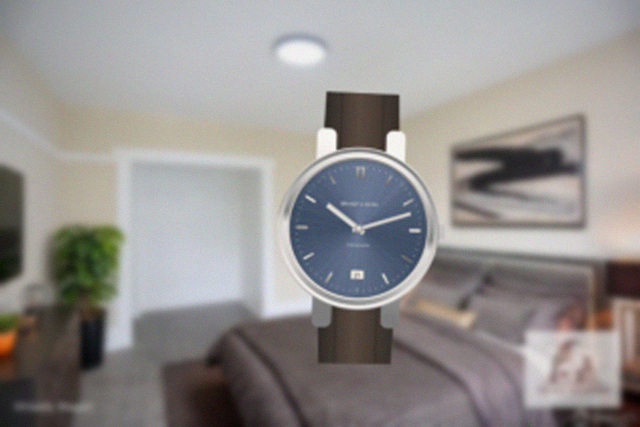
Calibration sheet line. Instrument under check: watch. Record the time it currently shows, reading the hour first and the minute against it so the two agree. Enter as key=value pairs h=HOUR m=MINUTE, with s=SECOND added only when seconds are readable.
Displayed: h=10 m=12
